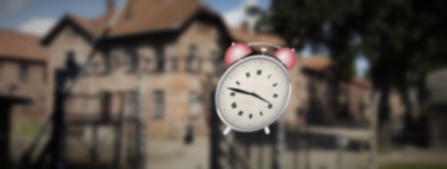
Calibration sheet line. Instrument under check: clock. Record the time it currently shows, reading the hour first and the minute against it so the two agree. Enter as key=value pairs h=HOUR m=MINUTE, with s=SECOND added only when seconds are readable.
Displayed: h=3 m=47
